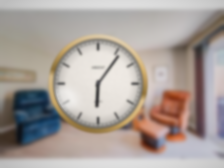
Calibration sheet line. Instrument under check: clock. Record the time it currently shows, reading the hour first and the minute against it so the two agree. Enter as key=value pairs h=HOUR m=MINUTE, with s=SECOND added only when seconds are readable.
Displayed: h=6 m=6
